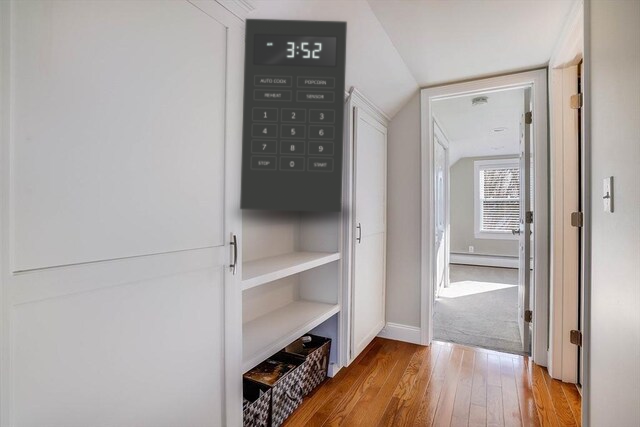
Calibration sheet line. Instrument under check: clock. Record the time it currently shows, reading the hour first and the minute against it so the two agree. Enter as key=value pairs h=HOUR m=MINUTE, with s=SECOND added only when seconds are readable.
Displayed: h=3 m=52
